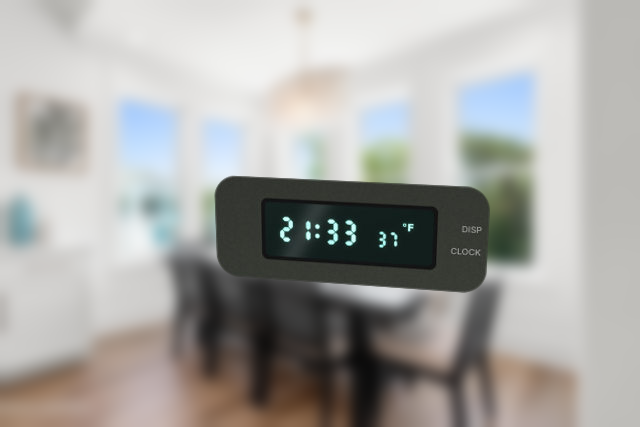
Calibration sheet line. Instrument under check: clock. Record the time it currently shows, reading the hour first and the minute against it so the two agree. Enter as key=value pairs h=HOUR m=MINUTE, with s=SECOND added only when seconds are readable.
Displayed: h=21 m=33
